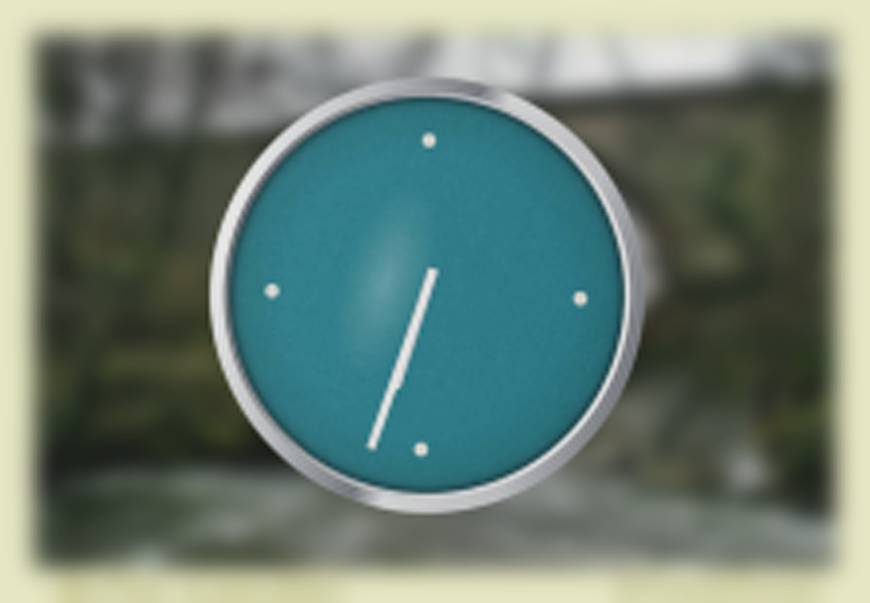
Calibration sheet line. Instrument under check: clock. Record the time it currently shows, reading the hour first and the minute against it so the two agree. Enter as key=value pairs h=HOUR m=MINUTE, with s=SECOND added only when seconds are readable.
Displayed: h=6 m=33
